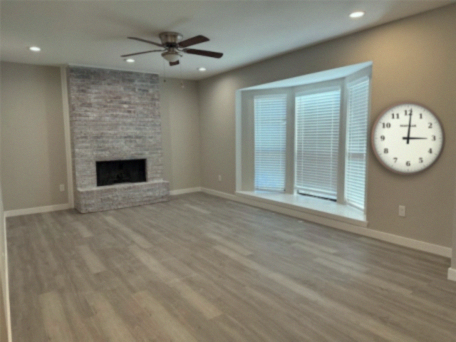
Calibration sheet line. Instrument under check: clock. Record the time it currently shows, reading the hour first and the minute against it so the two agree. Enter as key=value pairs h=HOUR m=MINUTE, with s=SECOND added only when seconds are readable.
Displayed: h=3 m=1
